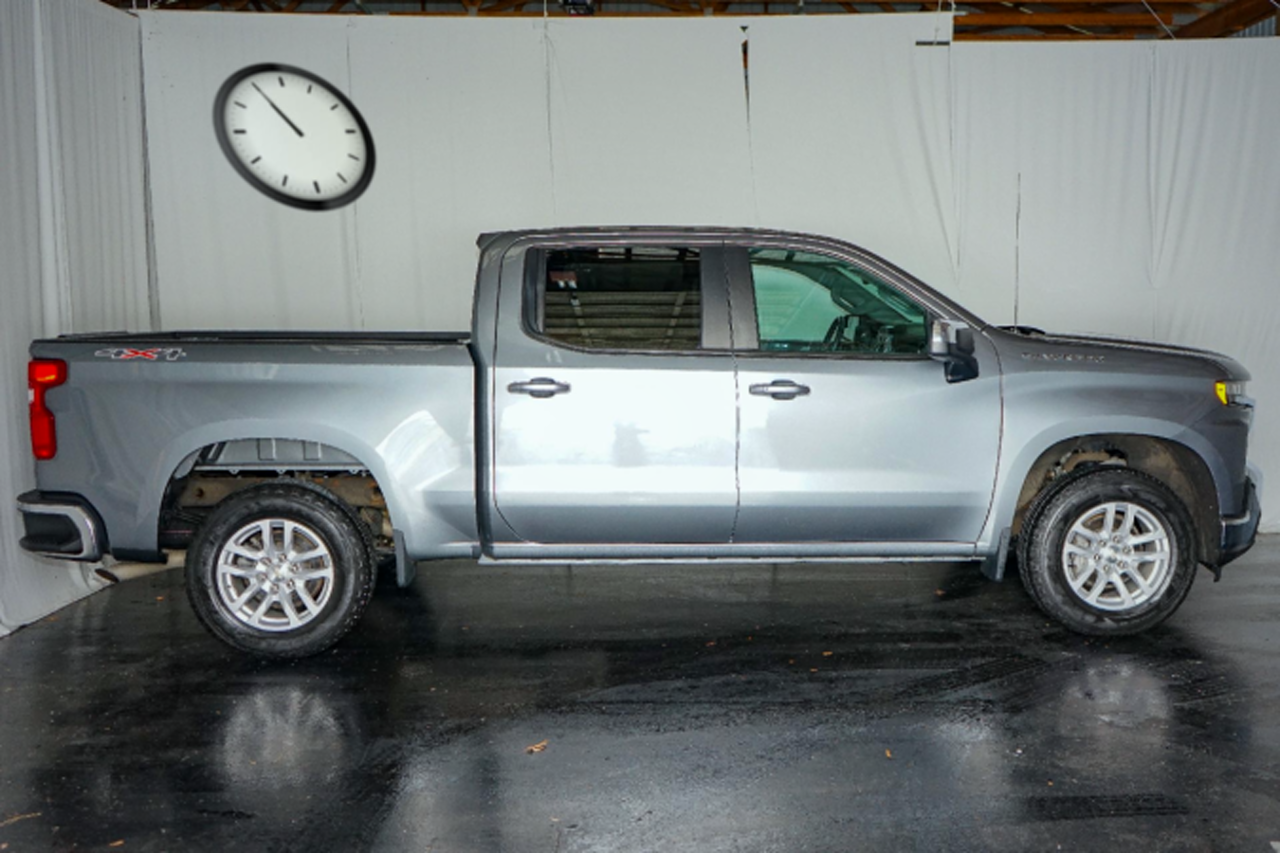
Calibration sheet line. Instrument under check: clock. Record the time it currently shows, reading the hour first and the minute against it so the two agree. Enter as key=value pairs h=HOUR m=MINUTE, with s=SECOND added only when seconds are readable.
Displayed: h=10 m=55
